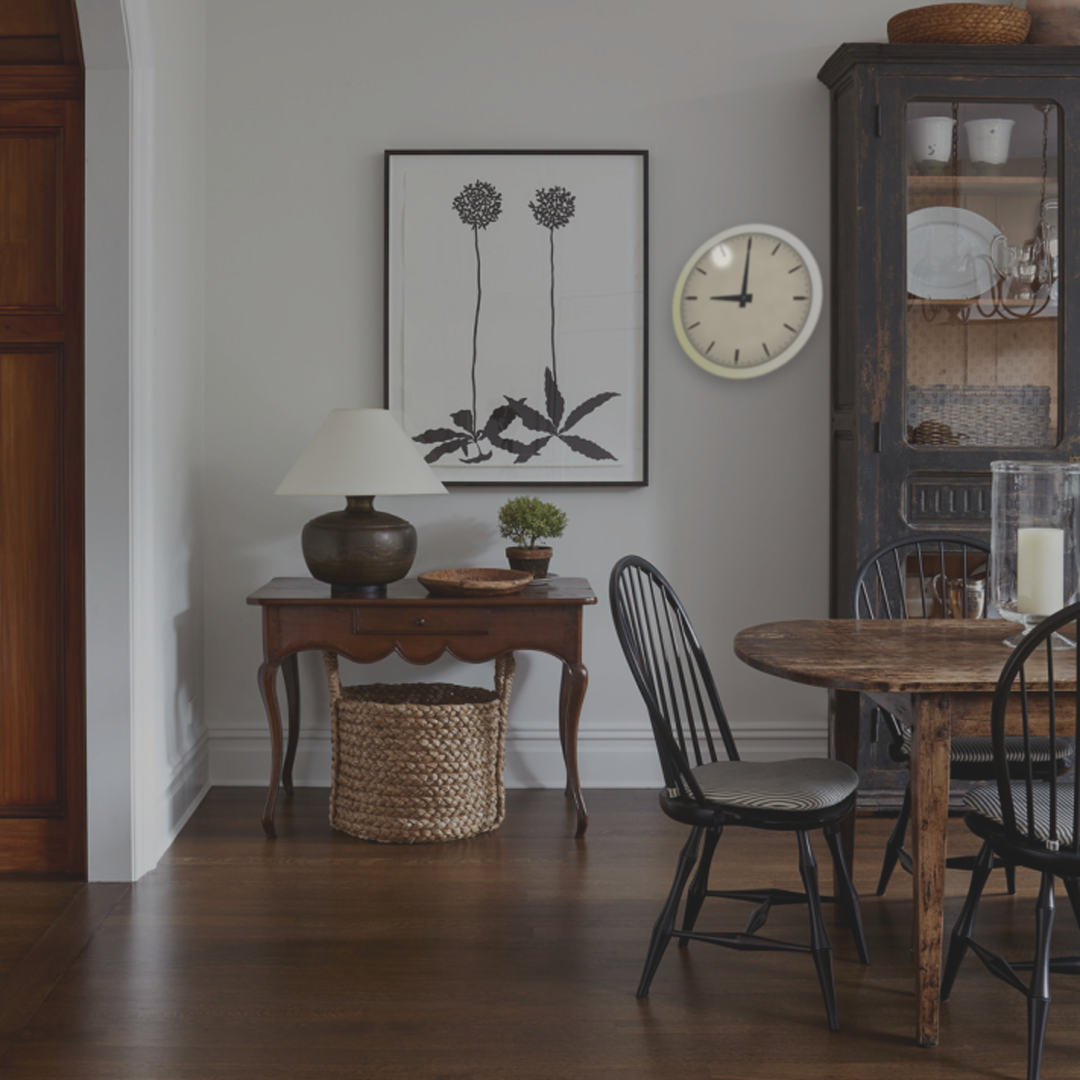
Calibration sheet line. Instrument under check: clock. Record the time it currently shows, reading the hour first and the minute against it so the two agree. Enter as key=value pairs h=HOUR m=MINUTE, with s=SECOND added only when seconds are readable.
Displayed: h=9 m=0
